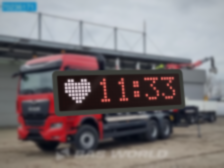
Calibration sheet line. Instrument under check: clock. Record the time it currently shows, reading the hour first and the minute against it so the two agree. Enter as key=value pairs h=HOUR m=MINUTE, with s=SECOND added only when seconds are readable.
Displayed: h=11 m=33
